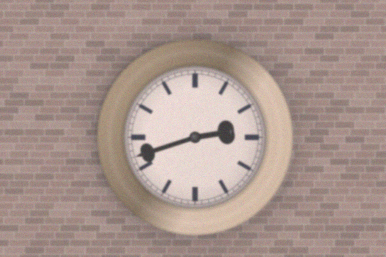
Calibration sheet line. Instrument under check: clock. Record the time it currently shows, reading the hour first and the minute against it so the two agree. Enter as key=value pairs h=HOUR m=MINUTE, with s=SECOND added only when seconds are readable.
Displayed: h=2 m=42
